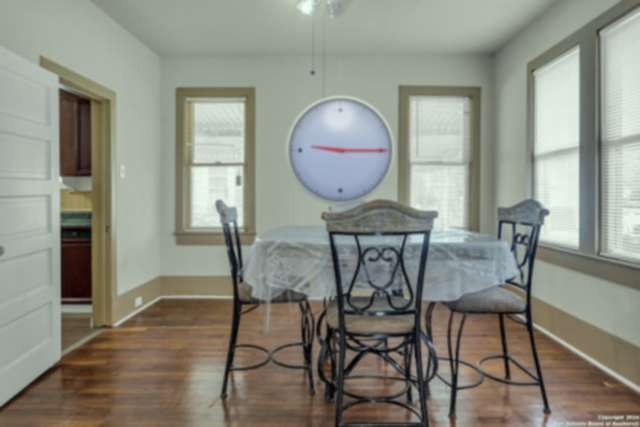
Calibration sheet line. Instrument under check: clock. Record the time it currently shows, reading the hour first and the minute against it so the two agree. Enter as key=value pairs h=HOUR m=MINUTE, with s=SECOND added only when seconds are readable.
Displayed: h=9 m=15
